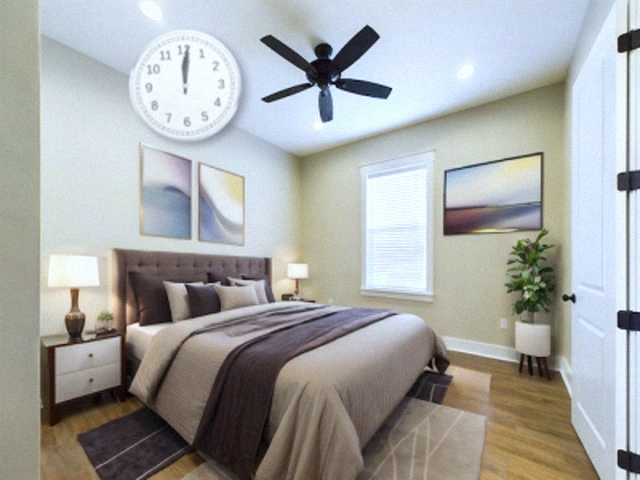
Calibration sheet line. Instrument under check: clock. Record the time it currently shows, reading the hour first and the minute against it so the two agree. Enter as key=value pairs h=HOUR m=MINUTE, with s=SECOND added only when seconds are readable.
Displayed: h=12 m=1
